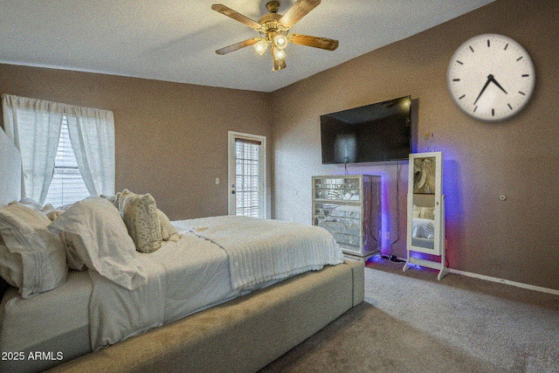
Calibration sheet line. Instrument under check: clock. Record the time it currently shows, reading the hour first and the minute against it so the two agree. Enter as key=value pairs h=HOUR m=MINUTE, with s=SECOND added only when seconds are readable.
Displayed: h=4 m=36
